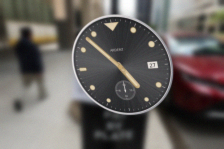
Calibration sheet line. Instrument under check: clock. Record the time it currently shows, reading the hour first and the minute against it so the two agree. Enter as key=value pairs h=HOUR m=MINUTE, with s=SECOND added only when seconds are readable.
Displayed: h=4 m=53
